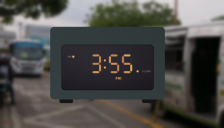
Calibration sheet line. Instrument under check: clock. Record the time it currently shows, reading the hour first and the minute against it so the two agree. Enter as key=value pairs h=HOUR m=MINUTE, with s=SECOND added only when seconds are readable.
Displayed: h=3 m=55
